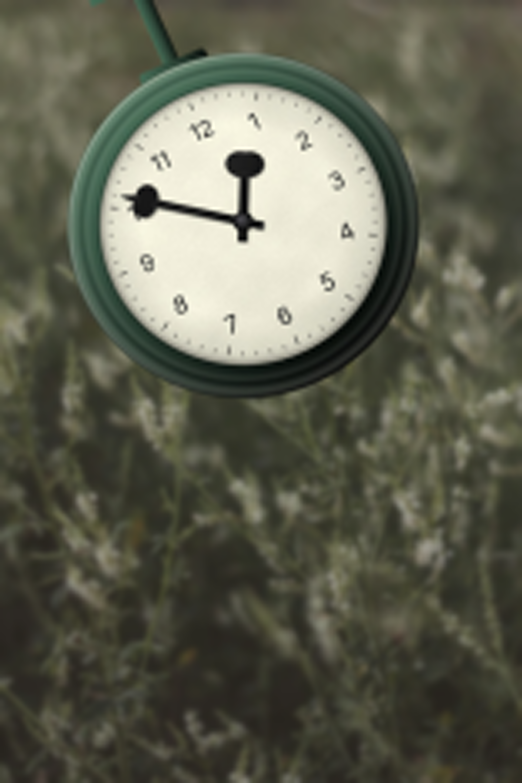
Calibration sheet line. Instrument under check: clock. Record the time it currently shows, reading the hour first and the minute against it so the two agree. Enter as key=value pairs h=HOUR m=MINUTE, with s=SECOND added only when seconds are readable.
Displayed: h=12 m=51
